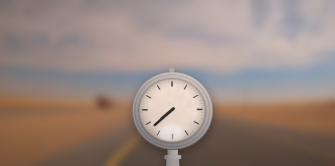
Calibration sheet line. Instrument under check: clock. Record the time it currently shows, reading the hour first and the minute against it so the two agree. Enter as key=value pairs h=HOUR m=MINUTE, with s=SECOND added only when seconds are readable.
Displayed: h=7 m=38
